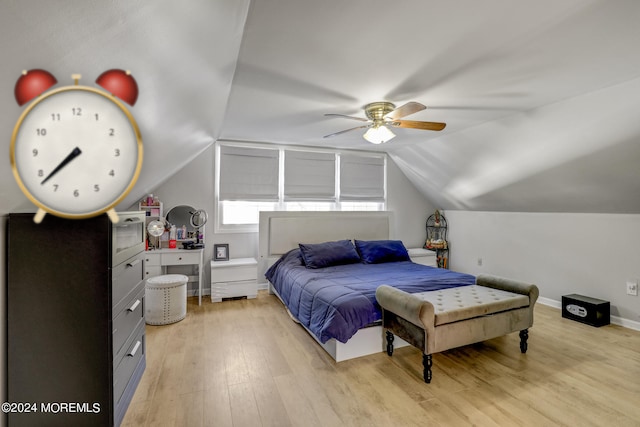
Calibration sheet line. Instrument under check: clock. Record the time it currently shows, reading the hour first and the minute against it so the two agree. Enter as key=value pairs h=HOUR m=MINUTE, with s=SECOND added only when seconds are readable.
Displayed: h=7 m=38
